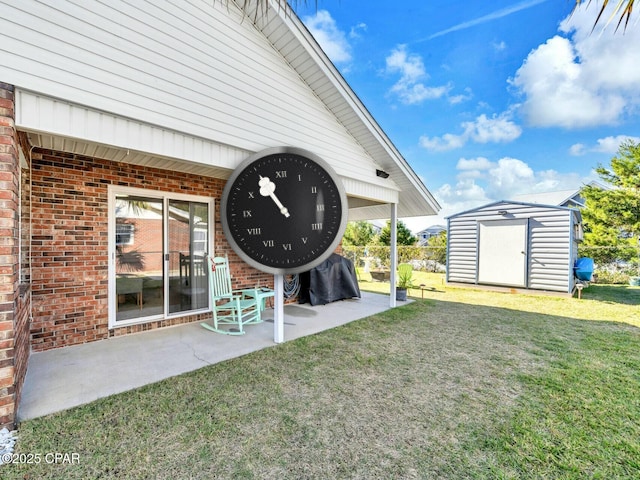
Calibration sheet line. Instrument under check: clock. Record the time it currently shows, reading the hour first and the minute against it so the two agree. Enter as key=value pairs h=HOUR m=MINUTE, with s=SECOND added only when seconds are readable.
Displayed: h=10 m=55
